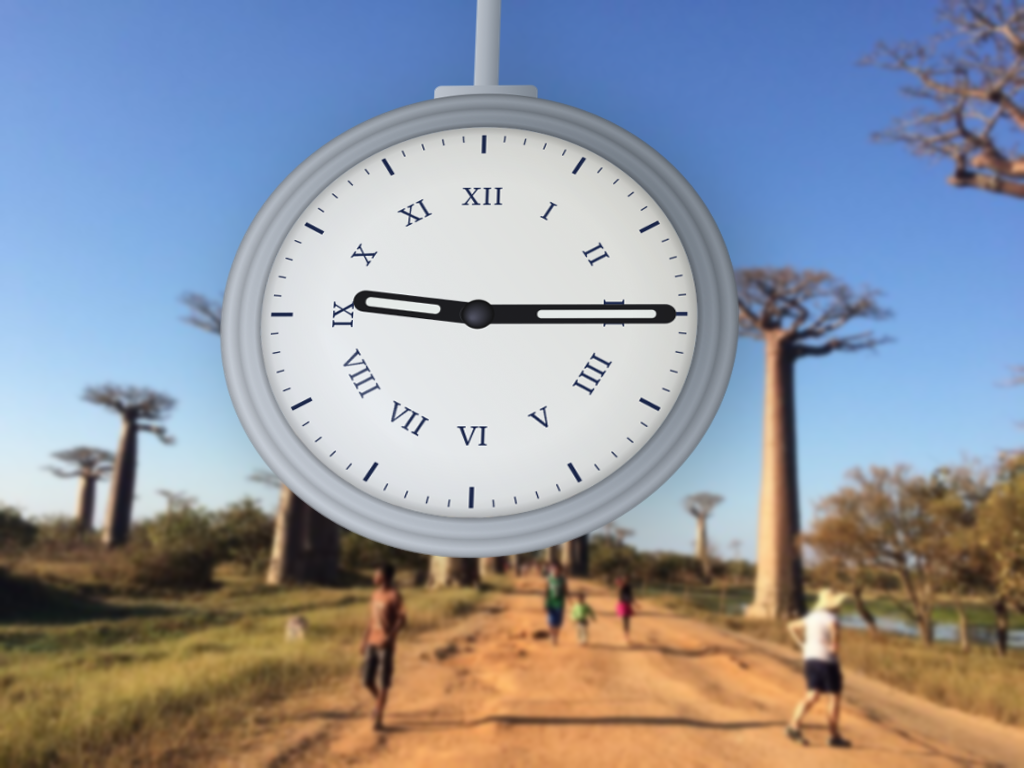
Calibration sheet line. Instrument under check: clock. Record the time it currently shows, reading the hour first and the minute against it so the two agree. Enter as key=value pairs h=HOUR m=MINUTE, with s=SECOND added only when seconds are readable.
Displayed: h=9 m=15
